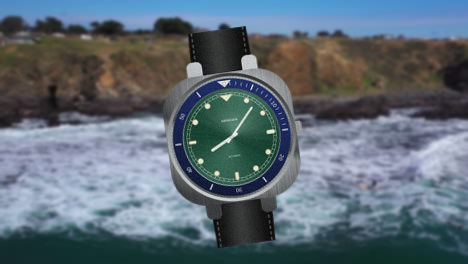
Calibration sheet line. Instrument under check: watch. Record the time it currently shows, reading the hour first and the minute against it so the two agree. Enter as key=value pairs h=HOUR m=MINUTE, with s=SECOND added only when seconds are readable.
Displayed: h=8 m=7
